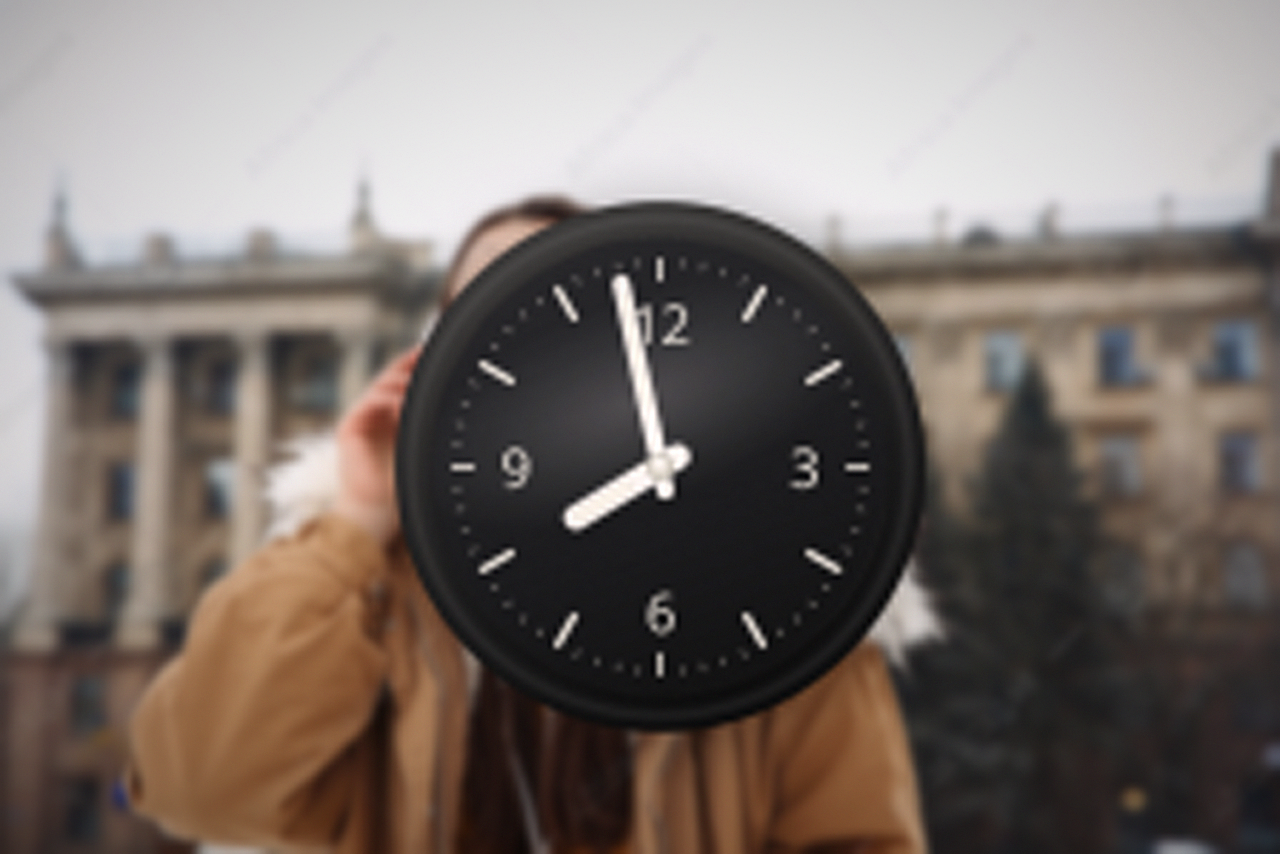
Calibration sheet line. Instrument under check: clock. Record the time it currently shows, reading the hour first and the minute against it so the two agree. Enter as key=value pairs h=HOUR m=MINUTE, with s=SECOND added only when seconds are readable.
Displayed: h=7 m=58
